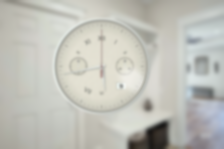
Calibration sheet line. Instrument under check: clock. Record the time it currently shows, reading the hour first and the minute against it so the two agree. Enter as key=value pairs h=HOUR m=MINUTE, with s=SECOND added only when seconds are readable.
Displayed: h=5 m=43
